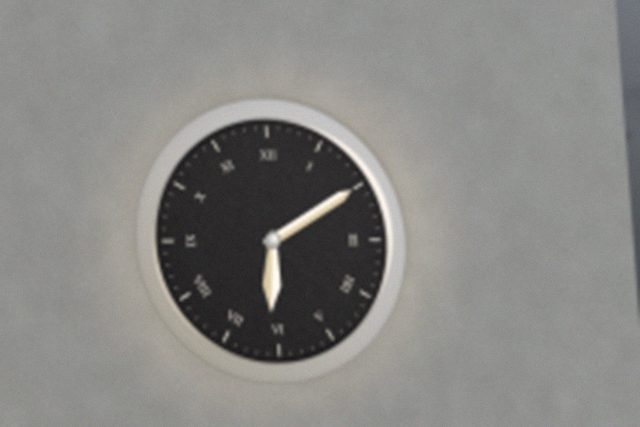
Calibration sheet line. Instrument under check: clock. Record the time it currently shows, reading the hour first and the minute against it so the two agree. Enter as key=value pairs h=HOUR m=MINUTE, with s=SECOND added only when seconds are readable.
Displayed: h=6 m=10
